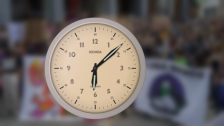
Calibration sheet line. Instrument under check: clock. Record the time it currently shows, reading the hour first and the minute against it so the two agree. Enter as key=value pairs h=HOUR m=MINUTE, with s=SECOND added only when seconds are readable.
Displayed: h=6 m=8
